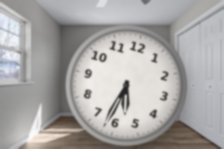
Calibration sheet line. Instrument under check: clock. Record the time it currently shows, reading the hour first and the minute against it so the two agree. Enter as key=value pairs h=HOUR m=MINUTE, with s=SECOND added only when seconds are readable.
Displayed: h=5 m=32
